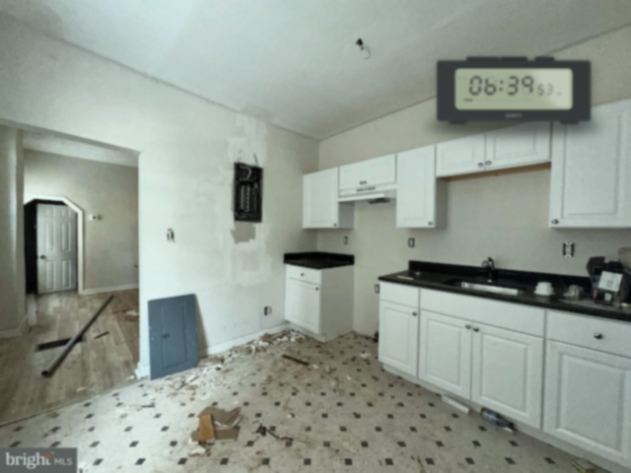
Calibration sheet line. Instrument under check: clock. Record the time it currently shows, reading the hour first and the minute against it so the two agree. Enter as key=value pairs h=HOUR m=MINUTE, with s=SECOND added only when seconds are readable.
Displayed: h=6 m=39
